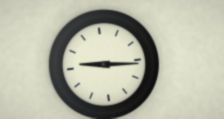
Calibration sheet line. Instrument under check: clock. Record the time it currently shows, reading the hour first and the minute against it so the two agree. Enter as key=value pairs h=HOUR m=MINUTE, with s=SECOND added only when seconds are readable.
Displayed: h=9 m=16
